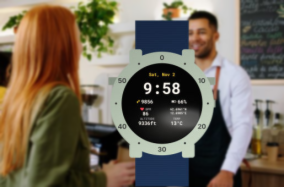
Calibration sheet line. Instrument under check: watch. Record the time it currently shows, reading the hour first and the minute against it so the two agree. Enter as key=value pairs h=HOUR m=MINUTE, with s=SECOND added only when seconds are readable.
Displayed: h=9 m=58
